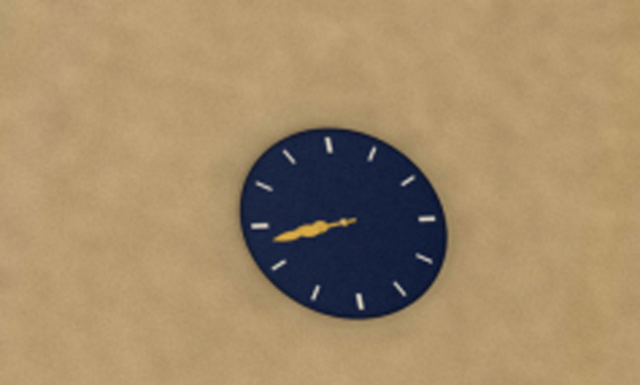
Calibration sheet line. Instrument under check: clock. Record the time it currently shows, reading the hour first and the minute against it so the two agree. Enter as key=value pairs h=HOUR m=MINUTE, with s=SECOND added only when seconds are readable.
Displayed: h=8 m=43
